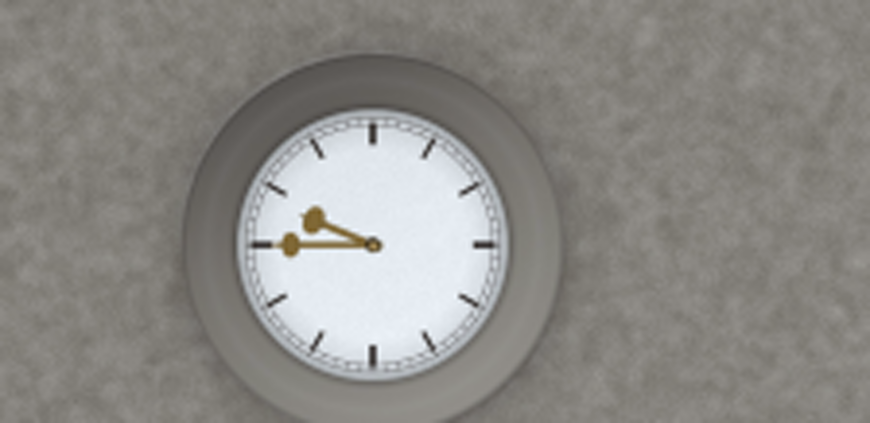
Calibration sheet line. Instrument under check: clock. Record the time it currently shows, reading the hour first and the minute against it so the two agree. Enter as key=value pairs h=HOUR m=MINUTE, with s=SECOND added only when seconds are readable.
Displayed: h=9 m=45
